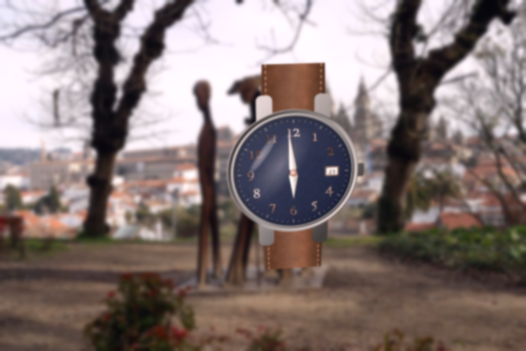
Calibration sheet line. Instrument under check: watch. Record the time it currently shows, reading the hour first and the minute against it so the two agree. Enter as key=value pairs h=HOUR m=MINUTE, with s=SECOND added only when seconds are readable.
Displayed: h=5 m=59
